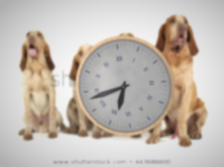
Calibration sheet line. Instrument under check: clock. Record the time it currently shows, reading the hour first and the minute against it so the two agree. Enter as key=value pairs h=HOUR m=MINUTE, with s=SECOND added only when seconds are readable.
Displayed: h=6 m=43
